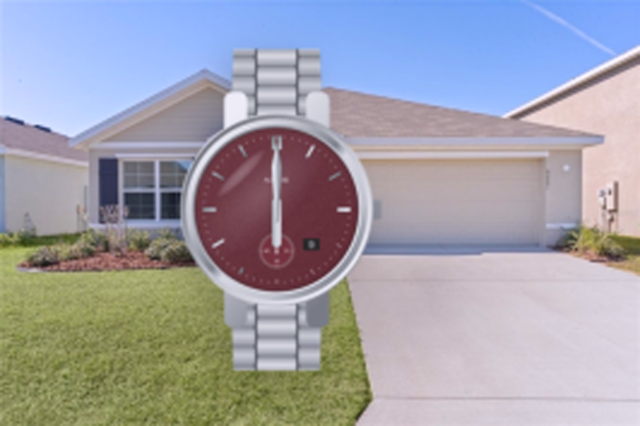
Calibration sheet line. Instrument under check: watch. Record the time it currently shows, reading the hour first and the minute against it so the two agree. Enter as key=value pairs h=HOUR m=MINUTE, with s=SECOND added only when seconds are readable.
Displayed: h=6 m=0
